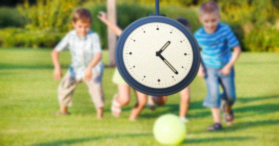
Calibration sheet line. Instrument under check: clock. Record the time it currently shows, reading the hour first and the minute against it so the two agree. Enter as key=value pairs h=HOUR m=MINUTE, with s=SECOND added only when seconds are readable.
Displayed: h=1 m=23
